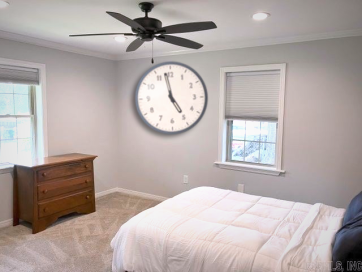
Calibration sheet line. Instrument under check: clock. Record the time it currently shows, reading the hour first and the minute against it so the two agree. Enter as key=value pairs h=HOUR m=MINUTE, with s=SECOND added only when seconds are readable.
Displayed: h=4 m=58
